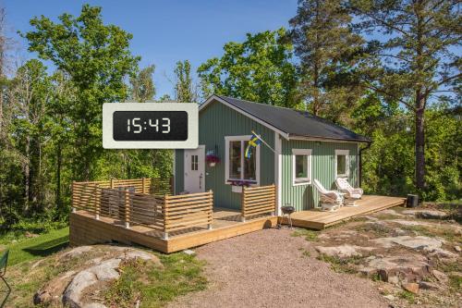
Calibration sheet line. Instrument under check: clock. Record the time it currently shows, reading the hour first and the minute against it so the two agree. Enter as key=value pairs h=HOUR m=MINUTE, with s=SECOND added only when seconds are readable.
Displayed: h=15 m=43
